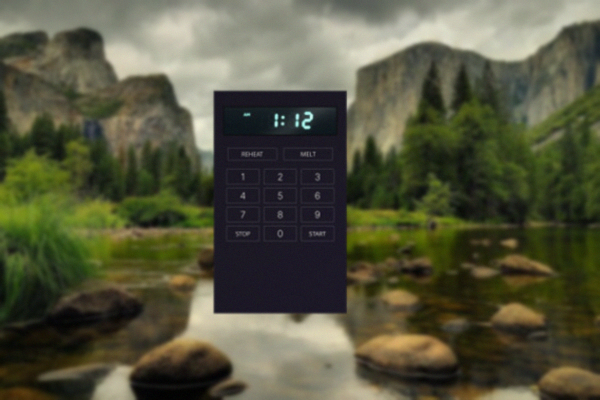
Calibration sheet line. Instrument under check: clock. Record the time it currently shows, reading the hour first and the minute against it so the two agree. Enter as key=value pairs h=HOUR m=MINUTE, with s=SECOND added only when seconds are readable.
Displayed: h=1 m=12
